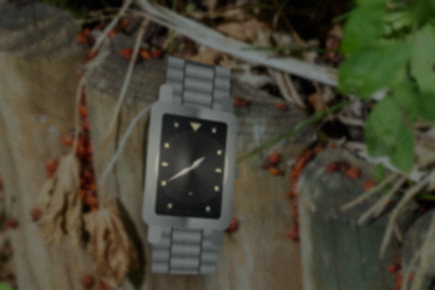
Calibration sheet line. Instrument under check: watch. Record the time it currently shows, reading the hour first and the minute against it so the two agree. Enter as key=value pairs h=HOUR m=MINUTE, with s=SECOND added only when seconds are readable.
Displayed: h=1 m=40
